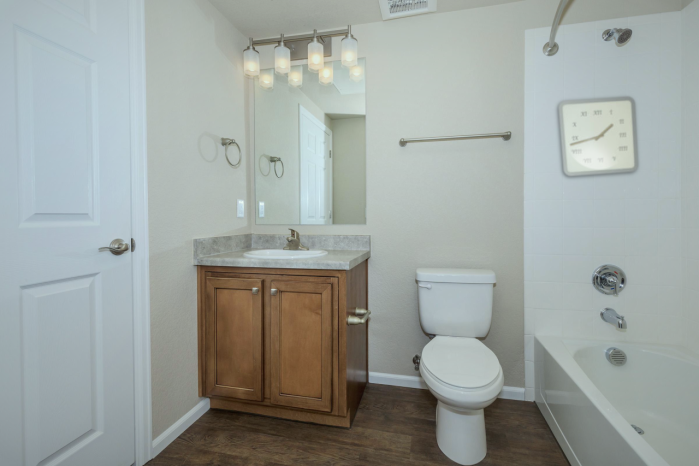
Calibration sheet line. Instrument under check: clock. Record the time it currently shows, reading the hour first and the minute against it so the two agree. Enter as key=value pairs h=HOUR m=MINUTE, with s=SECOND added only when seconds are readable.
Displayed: h=1 m=43
